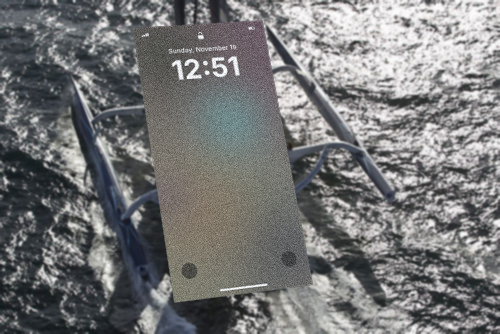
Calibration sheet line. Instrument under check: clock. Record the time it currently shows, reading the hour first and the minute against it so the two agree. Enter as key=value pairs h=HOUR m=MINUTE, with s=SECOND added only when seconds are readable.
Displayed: h=12 m=51
